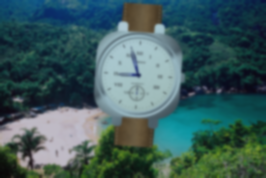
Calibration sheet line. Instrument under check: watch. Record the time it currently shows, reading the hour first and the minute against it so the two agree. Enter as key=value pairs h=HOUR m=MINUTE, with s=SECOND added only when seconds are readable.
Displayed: h=8 m=57
